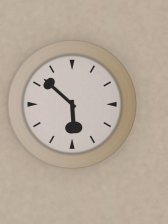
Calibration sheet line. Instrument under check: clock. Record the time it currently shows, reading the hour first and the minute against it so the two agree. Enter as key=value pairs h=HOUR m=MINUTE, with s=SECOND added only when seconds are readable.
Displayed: h=5 m=52
